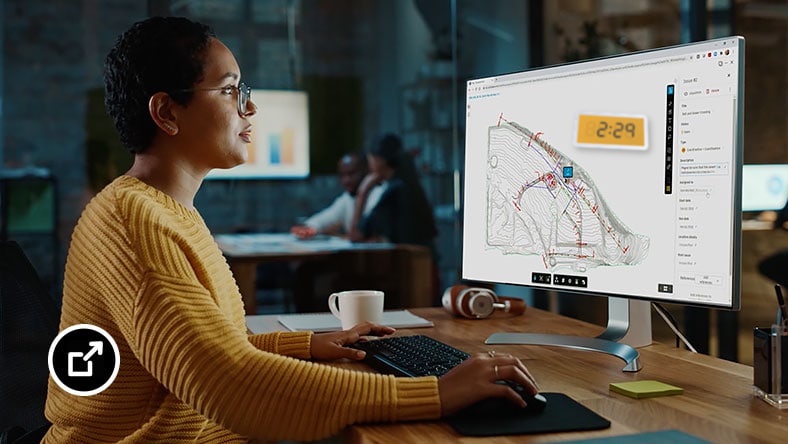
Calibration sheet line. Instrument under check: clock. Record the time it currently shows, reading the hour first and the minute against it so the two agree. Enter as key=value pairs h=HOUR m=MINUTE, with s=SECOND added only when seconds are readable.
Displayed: h=2 m=29
